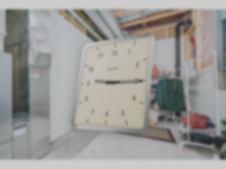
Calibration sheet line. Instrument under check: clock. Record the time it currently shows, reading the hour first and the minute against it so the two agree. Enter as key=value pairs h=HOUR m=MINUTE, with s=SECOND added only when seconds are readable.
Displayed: h=9 m=15
